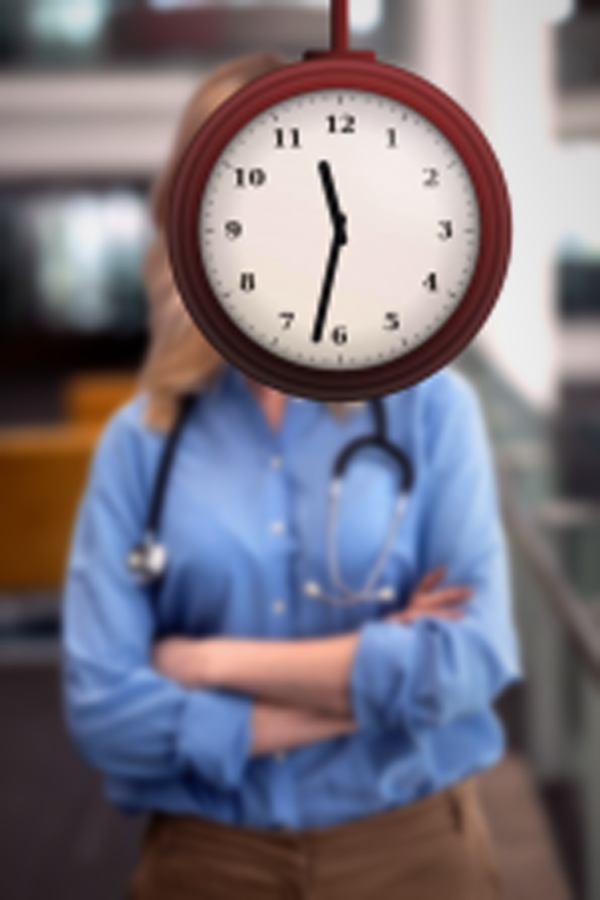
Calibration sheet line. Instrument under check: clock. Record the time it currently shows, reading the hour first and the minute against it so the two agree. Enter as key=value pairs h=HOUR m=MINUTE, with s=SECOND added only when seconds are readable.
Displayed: h=11 m=32
